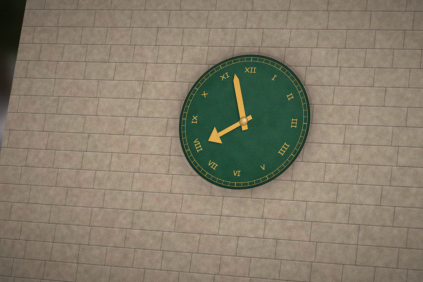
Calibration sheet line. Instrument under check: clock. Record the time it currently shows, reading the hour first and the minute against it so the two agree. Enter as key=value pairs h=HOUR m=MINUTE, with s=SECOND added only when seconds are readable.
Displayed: h=7 m=57
